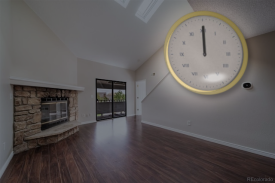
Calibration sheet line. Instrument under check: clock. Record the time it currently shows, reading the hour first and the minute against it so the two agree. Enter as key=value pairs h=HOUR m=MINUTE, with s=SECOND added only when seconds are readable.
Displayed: h=12 m=0
